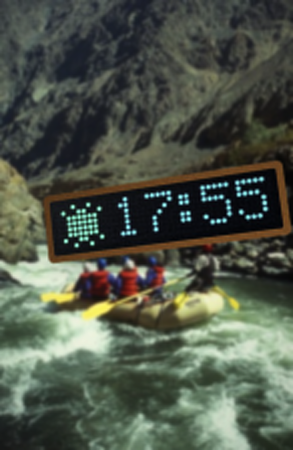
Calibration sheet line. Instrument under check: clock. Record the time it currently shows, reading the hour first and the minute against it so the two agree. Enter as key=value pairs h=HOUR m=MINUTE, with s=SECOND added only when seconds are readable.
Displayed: h=17 m=55
